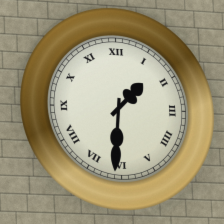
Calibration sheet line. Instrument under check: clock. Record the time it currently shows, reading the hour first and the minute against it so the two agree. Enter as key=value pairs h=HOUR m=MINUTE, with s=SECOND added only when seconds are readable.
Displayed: h=1 m=31
